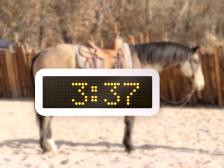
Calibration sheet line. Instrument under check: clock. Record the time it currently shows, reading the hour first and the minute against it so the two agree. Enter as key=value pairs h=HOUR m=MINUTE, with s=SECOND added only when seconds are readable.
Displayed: h=3 m=37
